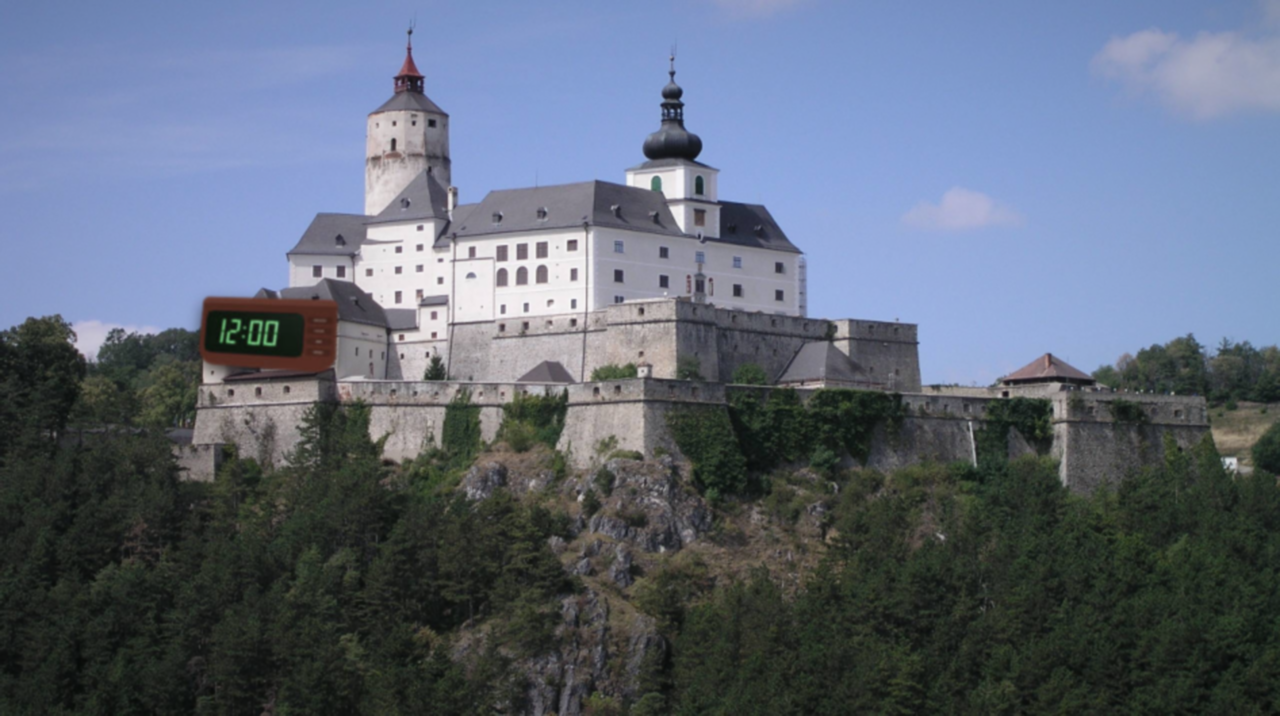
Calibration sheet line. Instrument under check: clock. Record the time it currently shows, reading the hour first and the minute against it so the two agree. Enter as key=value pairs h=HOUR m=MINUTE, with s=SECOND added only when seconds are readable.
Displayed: h=12 m=0
